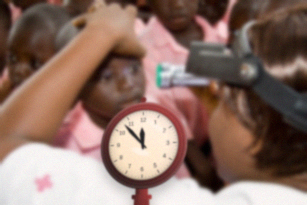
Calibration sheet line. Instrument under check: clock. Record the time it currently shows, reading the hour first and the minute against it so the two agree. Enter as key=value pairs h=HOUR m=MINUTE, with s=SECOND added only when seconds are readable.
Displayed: h=11 m=53
